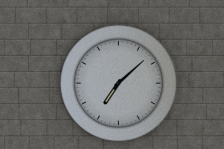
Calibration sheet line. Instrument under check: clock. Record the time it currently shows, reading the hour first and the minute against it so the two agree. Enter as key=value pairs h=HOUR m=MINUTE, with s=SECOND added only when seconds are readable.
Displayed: h=7 m=8
